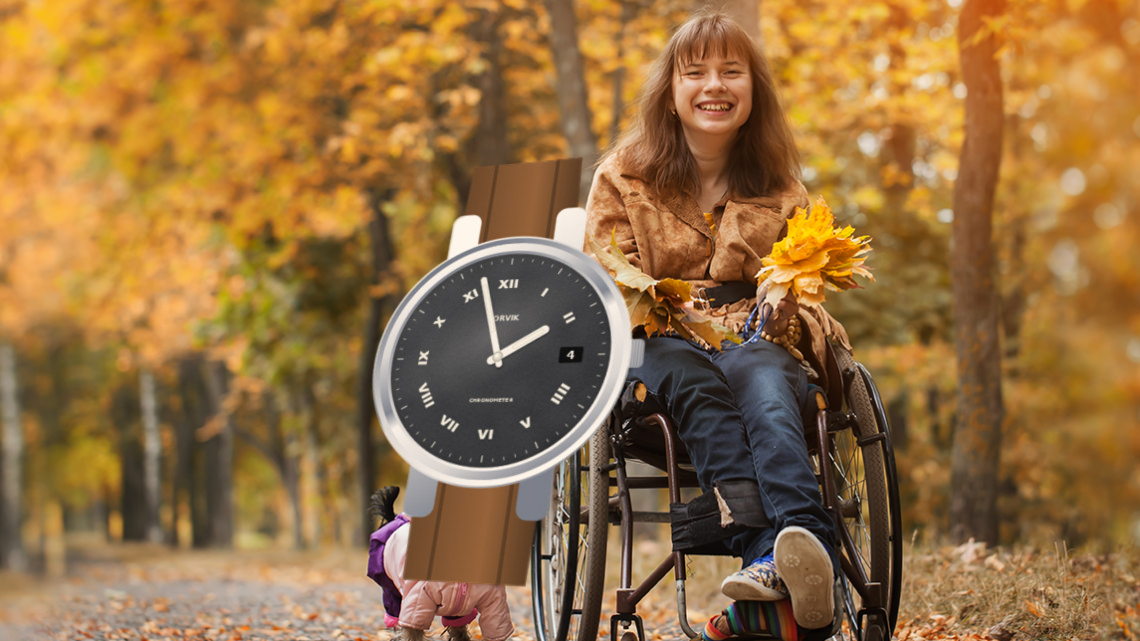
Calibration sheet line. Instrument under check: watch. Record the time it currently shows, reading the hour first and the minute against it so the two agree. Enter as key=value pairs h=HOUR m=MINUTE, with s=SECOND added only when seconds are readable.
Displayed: h=1 m=57
